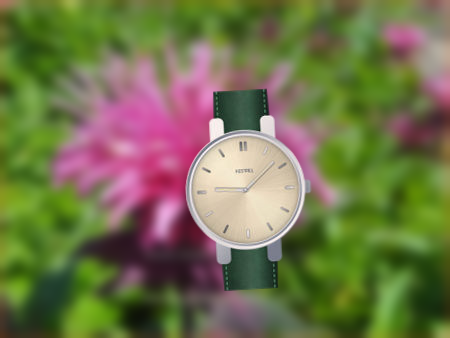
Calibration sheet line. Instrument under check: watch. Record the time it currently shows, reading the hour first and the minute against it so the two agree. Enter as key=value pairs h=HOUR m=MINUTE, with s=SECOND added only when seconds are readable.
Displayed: h=9 m=8
